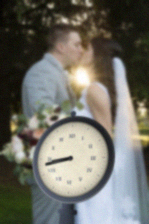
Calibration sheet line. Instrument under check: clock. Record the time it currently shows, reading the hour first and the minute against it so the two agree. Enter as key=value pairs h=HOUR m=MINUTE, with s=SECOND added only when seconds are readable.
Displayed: h=8 m=43
